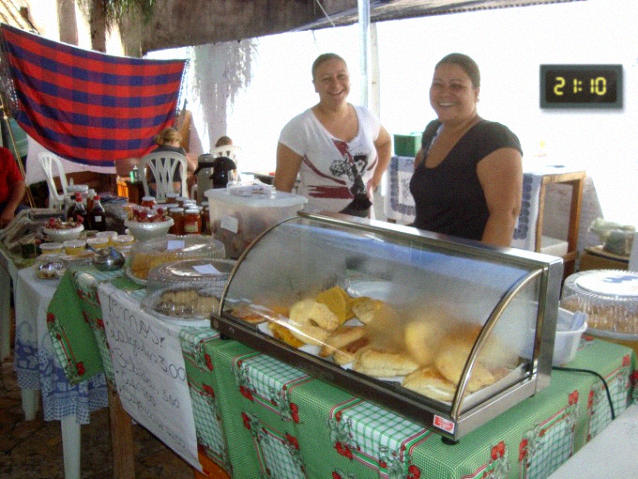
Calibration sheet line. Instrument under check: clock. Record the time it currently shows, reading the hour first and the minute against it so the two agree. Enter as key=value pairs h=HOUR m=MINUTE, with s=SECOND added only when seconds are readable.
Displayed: h=21 m=10
